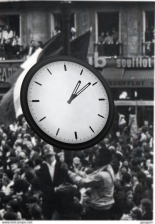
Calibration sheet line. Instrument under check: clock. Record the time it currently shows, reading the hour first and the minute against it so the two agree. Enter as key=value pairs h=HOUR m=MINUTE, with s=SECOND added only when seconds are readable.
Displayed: h=1 m=9
